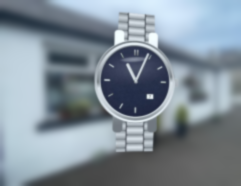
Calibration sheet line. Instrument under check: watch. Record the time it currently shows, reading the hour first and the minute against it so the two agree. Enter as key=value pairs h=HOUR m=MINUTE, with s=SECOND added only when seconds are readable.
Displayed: h=11 m=4
